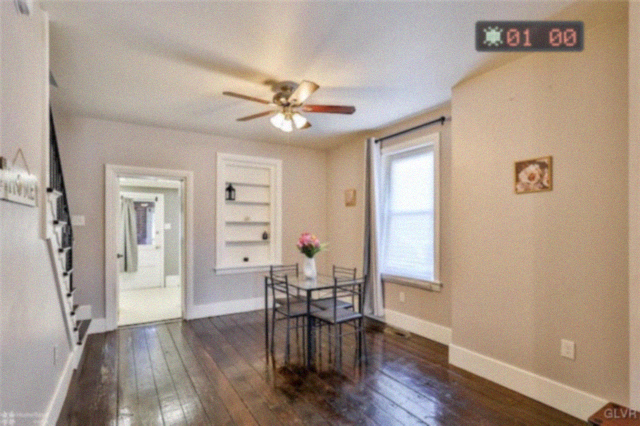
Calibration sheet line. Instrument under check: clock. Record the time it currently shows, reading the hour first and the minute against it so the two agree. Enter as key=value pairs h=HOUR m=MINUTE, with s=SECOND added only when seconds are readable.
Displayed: h=1 m=0
